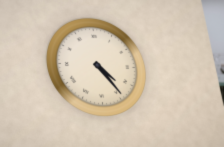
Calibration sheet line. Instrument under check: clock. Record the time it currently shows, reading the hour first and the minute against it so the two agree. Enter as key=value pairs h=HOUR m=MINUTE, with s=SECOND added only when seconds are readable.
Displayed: h=4 m=24
